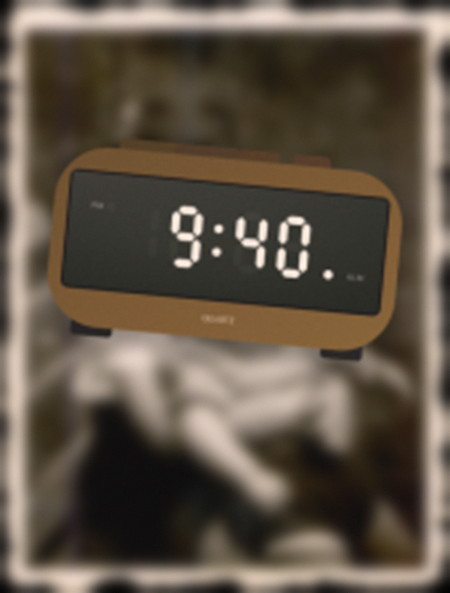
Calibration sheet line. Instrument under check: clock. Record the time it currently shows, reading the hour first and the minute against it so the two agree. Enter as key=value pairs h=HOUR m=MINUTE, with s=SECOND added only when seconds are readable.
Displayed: h=9 m=40
